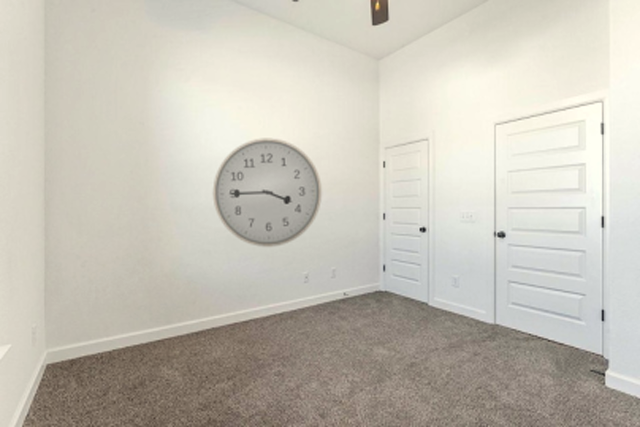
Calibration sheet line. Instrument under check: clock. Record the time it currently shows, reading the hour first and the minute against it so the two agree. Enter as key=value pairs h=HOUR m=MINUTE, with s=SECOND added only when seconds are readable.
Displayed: h=3 m=45
